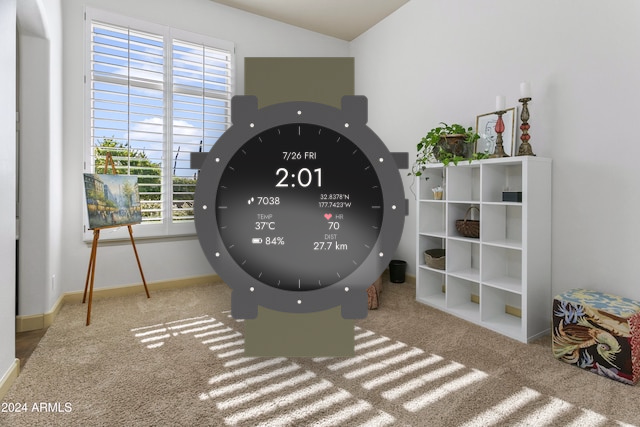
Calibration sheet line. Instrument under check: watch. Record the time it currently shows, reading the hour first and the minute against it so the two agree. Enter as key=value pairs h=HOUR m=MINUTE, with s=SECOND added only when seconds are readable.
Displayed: h=2 m=1
